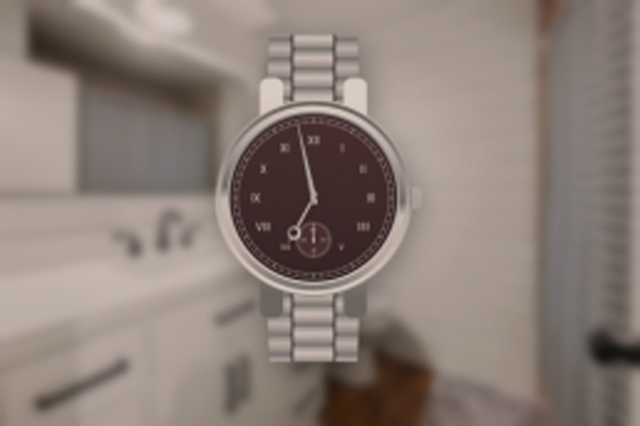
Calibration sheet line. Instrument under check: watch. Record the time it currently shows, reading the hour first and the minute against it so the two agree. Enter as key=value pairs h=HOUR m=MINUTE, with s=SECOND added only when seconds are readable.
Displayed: h=6 m=58
